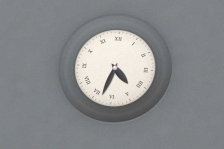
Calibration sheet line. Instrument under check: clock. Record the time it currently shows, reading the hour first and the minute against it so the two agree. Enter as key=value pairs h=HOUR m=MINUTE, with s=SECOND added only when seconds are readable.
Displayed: h=4 m=33
